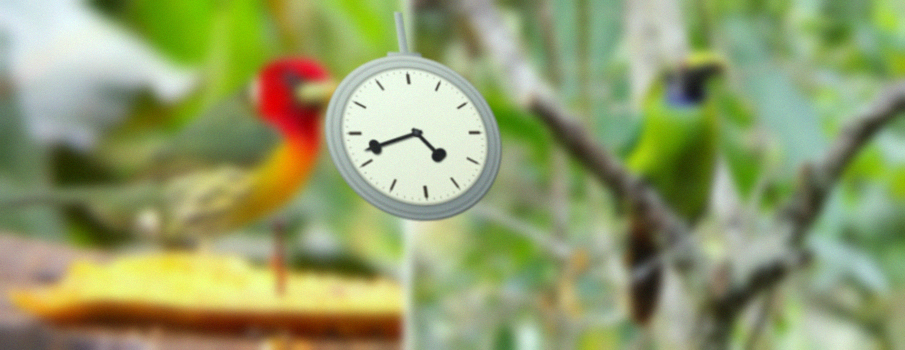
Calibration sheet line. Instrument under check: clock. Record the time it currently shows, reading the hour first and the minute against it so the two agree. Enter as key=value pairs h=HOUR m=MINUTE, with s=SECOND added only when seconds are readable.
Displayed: h=4 m=42
